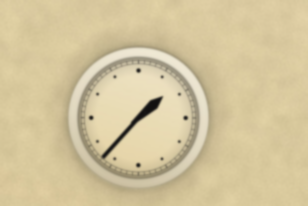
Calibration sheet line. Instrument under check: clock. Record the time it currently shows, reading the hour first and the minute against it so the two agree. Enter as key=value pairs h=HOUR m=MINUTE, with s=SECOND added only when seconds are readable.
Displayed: h=1 m=37
